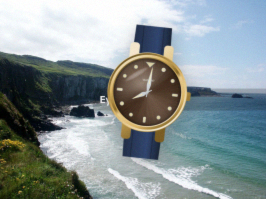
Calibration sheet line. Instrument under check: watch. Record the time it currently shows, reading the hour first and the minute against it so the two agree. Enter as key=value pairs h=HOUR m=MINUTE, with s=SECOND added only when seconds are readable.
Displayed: h=8 m=1
